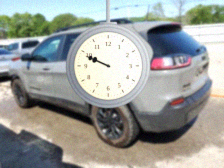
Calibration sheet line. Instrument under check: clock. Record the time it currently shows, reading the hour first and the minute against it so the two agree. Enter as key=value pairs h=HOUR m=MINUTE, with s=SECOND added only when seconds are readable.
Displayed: h=9 m=49
